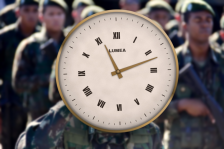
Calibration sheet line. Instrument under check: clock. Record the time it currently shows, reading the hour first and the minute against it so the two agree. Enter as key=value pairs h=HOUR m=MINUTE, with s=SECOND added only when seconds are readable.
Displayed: h=11 m=12
